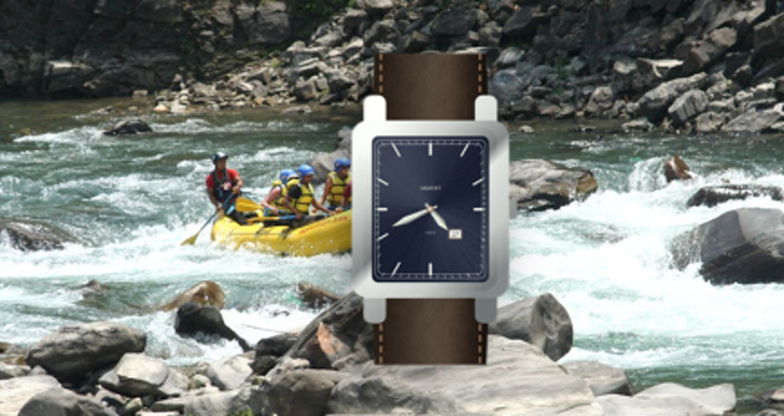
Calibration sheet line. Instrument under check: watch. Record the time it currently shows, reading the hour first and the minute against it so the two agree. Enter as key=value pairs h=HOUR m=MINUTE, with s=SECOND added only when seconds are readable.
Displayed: h=4 m=41
